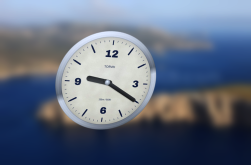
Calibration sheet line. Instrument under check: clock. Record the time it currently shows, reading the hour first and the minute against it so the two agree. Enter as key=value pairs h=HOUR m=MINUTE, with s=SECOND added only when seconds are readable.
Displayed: h=9 m=20
